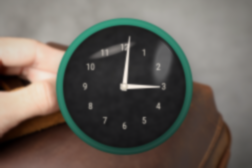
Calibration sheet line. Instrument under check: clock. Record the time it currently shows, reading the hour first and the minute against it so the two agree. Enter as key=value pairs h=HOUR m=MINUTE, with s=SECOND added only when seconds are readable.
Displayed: h=3 m=1
